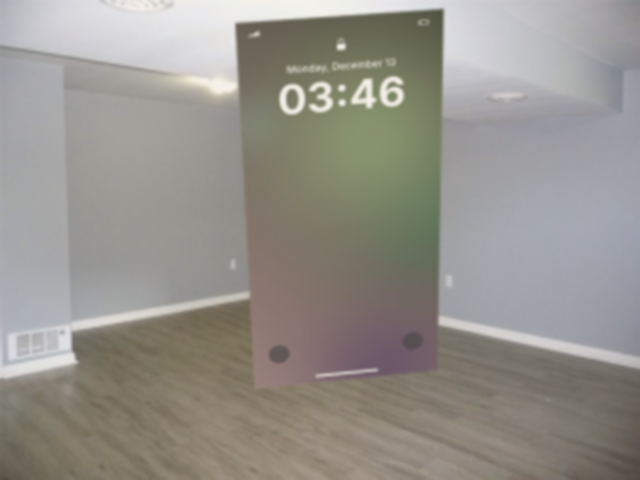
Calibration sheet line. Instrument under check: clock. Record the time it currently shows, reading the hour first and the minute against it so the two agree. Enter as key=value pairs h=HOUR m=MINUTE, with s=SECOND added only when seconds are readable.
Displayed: h=3 m=46
